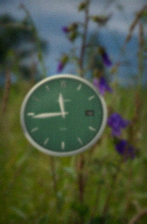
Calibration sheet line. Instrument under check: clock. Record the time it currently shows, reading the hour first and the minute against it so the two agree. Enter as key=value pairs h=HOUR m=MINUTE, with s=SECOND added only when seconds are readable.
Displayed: h=11 m=44
